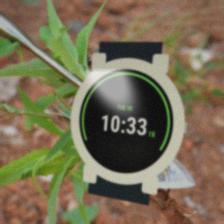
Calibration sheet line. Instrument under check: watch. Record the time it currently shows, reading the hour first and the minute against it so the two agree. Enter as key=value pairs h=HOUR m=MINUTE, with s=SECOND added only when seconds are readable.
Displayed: h=10 m=33
